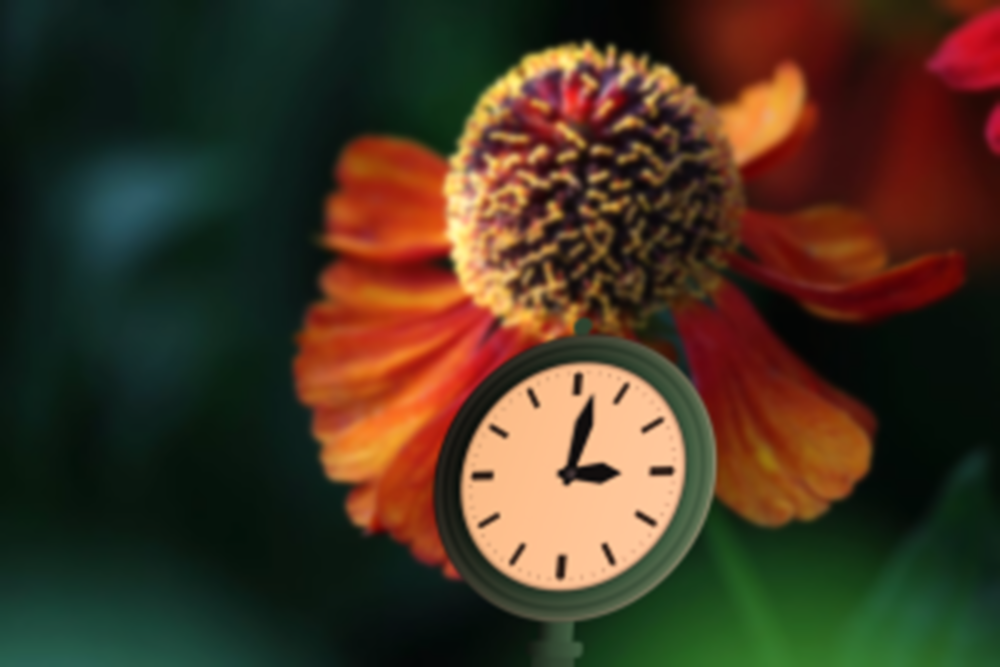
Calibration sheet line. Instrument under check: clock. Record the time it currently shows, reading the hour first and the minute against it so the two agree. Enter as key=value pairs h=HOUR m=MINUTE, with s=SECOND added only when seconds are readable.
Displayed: h=3 m=2
